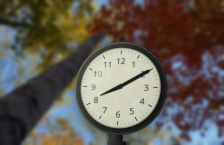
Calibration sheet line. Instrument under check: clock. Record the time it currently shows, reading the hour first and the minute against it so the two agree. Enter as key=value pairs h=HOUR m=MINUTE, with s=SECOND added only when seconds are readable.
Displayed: h=8 m=10
